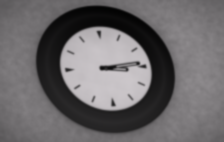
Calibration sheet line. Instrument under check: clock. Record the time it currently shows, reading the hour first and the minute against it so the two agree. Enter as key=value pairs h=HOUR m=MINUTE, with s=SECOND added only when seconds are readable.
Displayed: h=3 m=14
